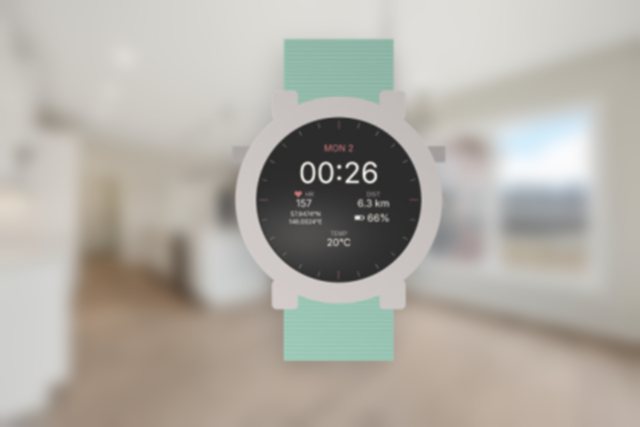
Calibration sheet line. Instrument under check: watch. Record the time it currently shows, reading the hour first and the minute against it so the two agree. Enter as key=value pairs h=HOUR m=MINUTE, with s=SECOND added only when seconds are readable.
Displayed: h=0 m=26
